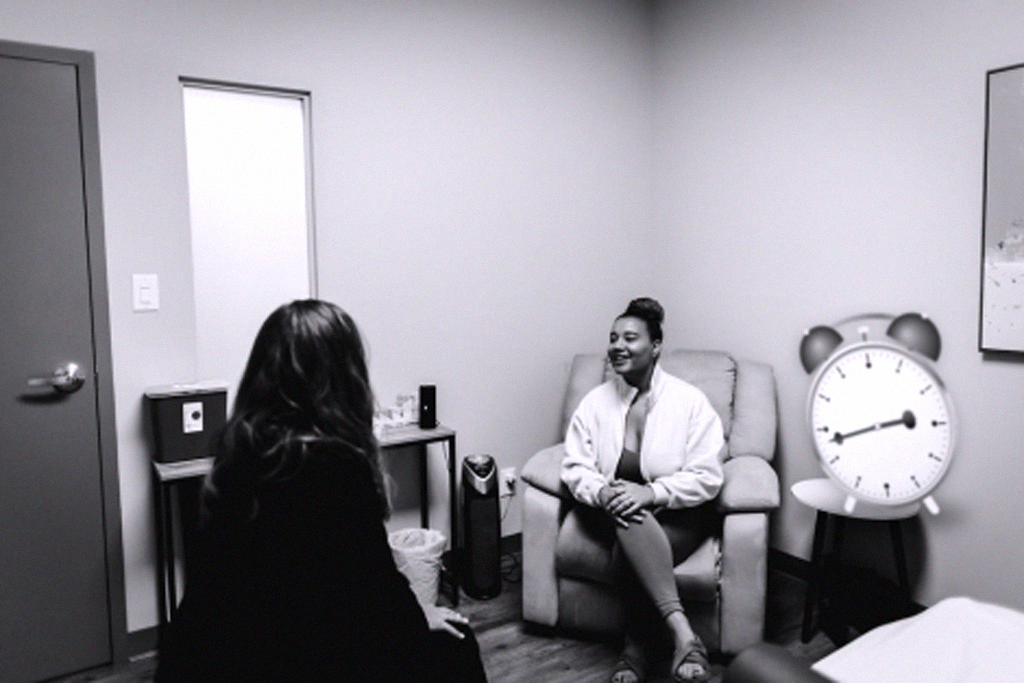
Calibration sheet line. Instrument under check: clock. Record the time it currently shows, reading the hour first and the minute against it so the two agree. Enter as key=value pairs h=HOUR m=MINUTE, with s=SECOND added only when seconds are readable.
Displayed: h=2 m=43
